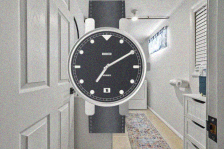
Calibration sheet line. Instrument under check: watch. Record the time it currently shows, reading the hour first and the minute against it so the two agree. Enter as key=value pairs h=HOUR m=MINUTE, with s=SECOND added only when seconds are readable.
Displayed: h=7 m=10
